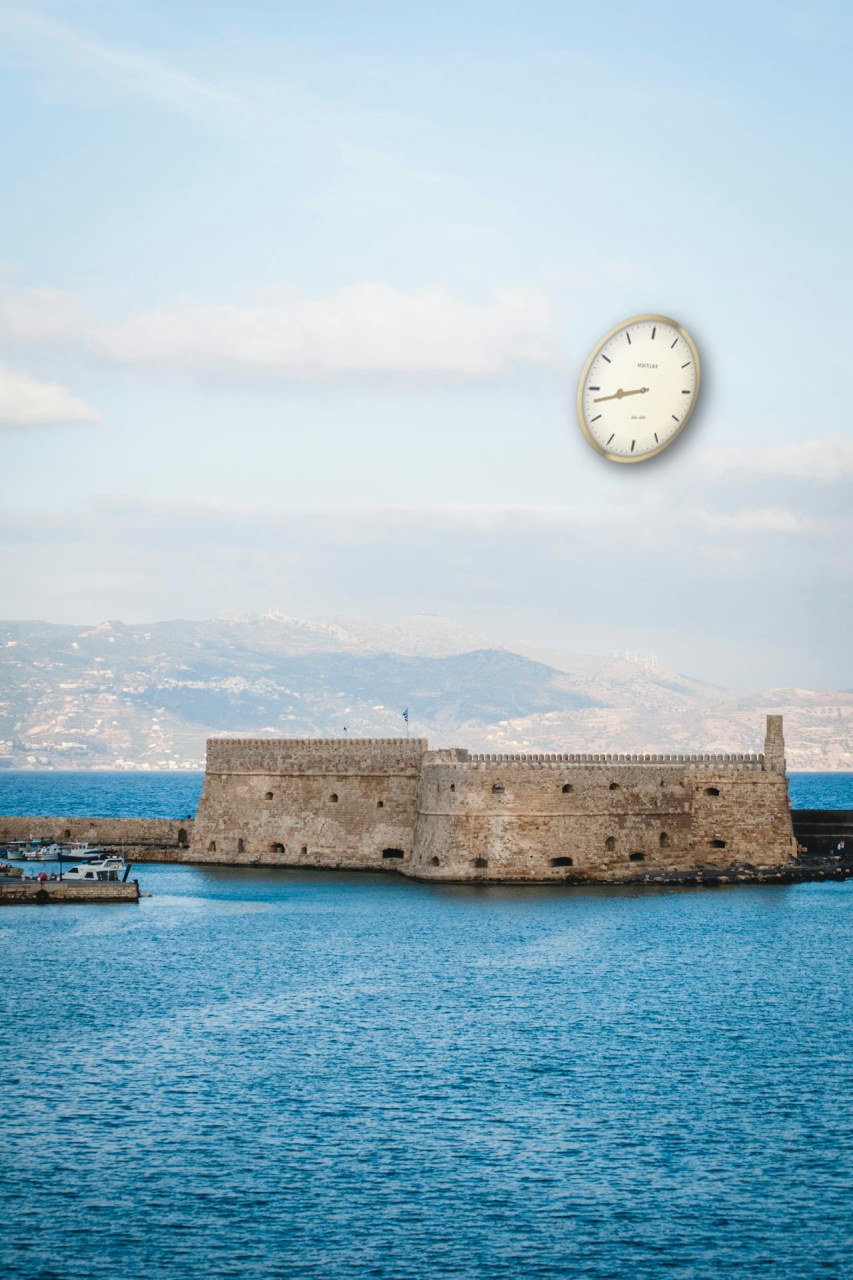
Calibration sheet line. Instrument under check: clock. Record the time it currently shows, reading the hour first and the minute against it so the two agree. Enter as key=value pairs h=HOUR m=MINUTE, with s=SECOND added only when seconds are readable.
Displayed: h=8 m=43
